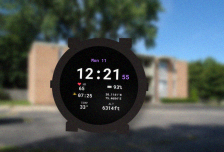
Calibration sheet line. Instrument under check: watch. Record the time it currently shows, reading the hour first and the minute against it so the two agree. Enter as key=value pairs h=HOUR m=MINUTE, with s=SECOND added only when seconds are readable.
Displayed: h=12 m=21
